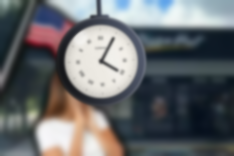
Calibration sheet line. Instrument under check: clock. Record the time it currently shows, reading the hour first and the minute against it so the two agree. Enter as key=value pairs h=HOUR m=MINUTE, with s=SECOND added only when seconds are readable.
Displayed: h=4 m=5
